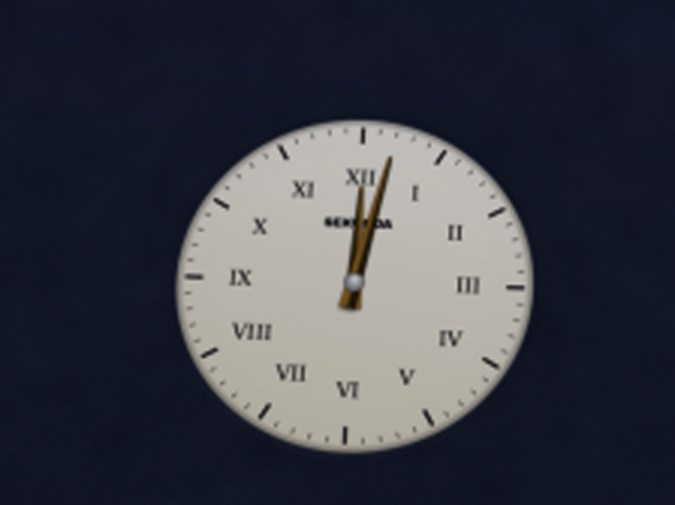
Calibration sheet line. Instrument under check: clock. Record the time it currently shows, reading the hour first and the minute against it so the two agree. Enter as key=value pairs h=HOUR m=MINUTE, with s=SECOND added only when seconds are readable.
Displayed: h=12 m=2
